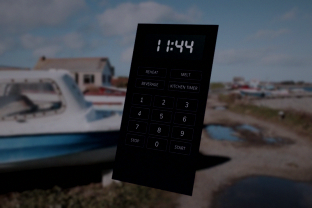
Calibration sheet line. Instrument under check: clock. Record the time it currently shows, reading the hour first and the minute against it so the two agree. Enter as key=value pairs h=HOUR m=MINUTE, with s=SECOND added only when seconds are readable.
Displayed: h=11 m=44
